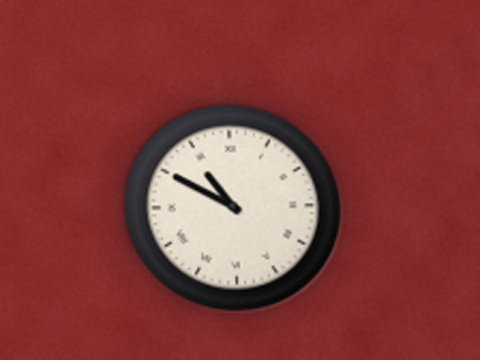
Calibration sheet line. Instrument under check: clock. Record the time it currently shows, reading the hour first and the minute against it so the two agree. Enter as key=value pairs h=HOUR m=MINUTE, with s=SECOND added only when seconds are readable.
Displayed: h=10 m=50
